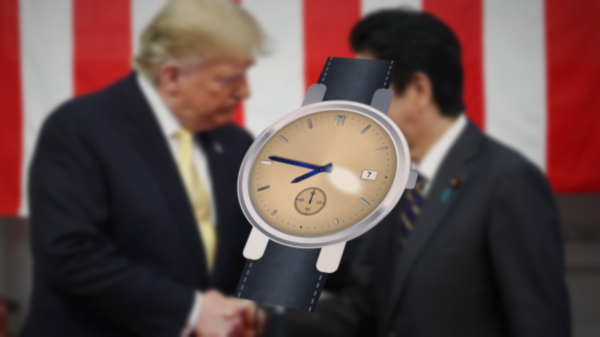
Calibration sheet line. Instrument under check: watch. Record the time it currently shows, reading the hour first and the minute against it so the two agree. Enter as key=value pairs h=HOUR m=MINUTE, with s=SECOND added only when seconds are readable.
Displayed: h=7 m=46
